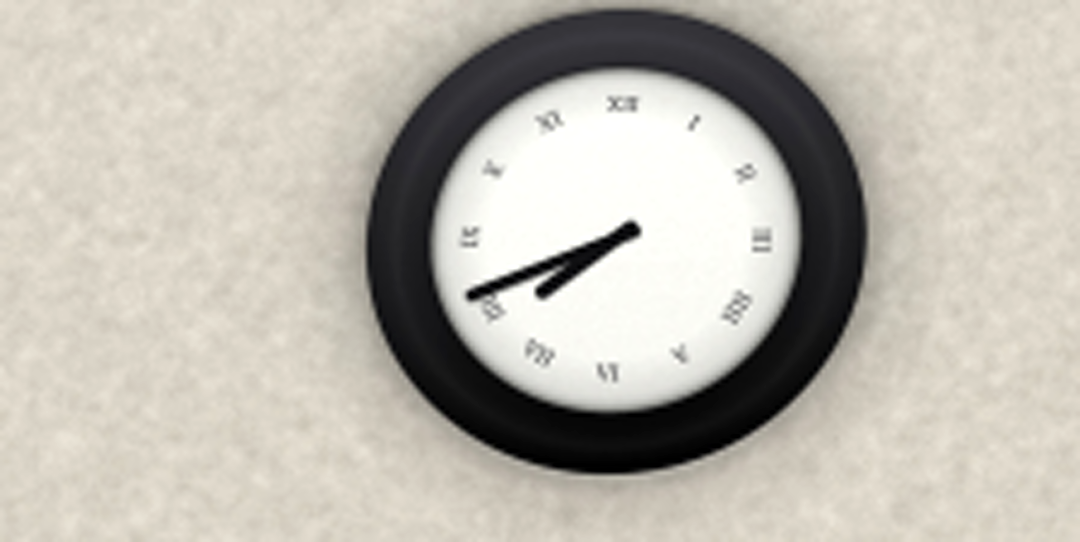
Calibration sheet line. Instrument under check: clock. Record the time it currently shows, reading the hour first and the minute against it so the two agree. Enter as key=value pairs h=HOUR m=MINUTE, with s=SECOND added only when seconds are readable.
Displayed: h=7 m=41
